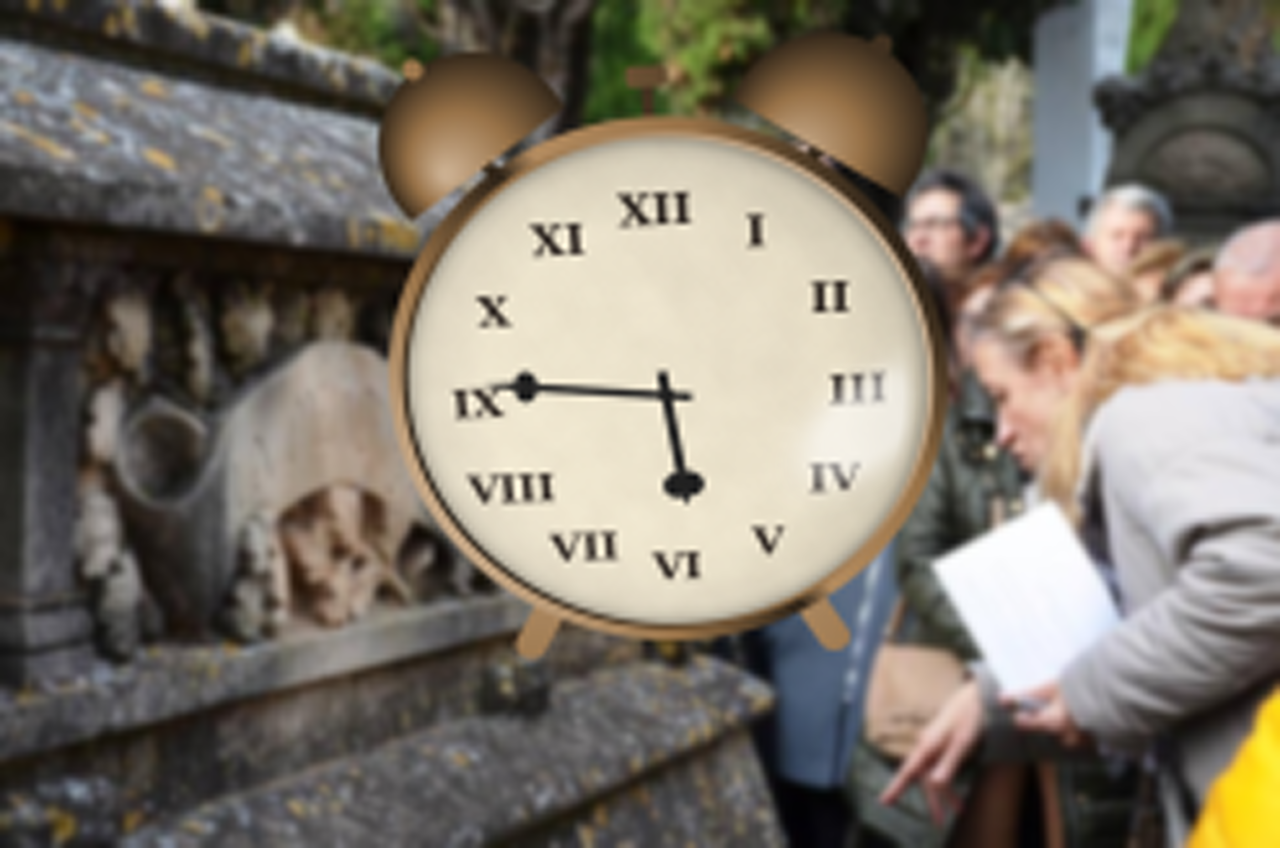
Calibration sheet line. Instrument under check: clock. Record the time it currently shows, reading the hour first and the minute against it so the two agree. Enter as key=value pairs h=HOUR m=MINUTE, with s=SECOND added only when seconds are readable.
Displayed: h=5 m=46
